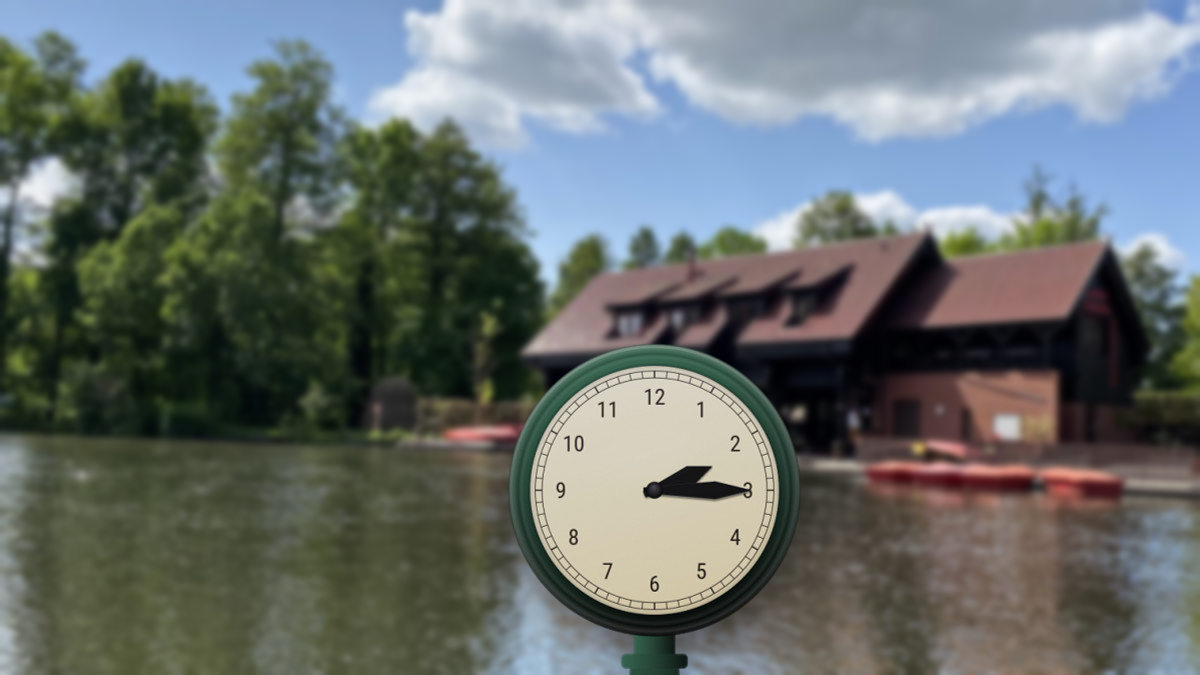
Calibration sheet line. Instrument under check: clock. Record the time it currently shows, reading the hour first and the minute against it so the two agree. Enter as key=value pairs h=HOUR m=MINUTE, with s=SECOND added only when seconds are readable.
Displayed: h=2 m=15
